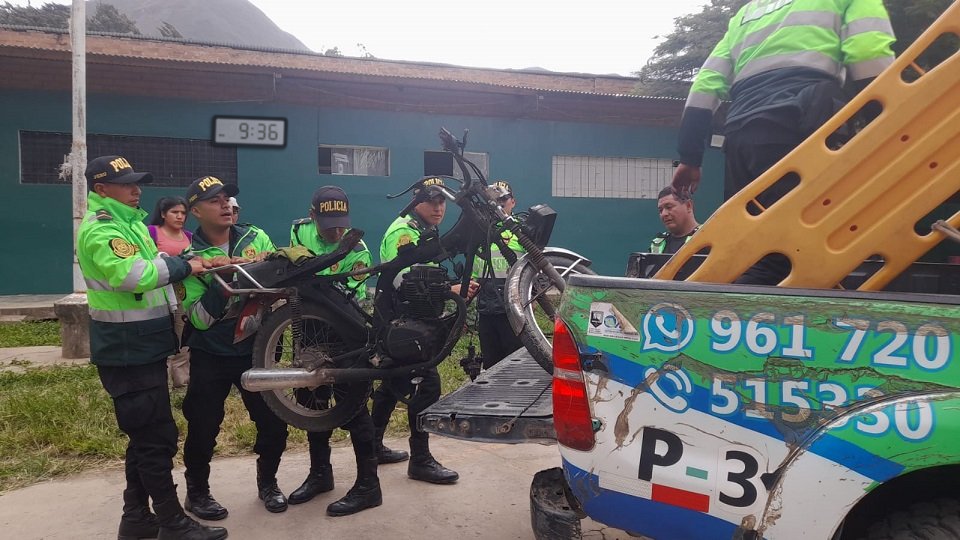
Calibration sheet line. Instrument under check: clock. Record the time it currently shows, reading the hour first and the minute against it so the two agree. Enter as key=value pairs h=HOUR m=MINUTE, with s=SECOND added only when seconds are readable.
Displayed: h=9 m=36
